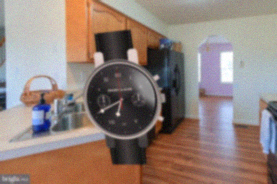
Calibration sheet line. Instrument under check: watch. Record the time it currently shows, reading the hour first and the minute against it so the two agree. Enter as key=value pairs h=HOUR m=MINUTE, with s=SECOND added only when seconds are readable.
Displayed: h=6 m=41
